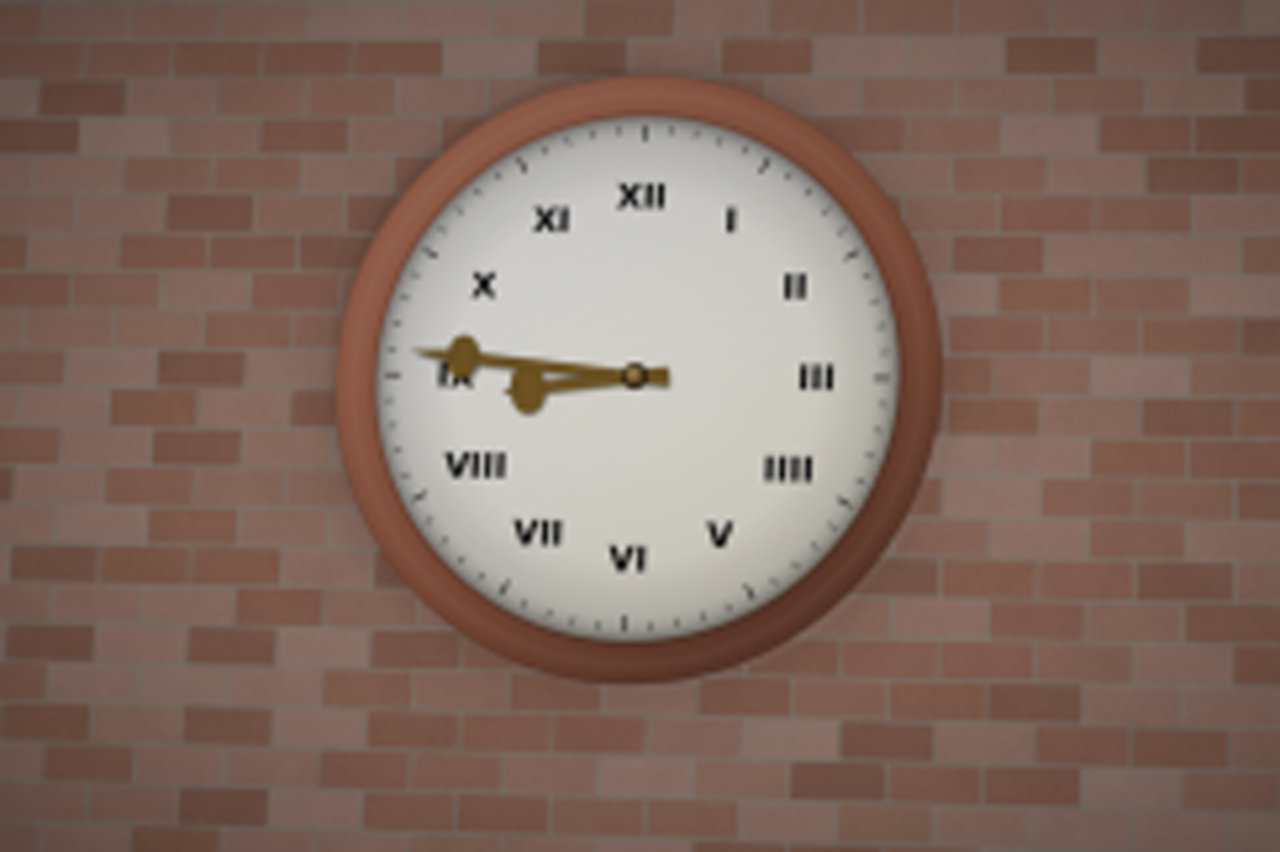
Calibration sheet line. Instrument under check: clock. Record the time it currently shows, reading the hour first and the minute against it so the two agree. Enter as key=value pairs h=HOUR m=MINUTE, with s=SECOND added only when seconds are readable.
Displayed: h=8 m=46
